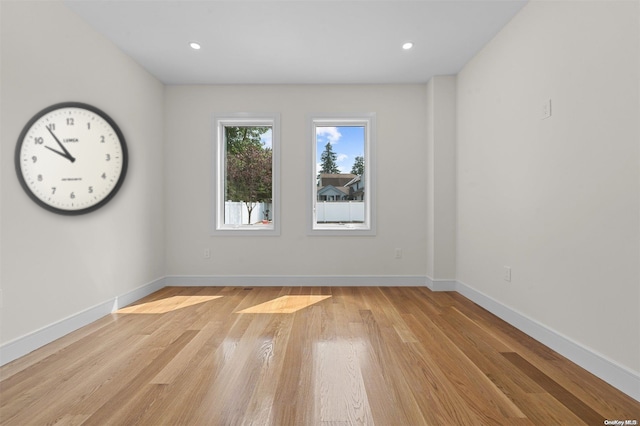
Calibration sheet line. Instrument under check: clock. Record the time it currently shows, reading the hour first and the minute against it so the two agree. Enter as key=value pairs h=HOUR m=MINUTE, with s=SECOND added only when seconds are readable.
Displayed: h=9 m=54
